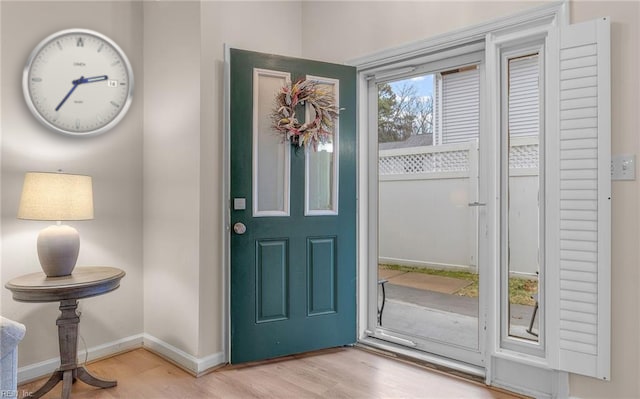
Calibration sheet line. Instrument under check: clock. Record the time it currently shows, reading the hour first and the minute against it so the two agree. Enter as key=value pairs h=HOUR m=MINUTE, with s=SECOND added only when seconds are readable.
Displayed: h=2 m=36
